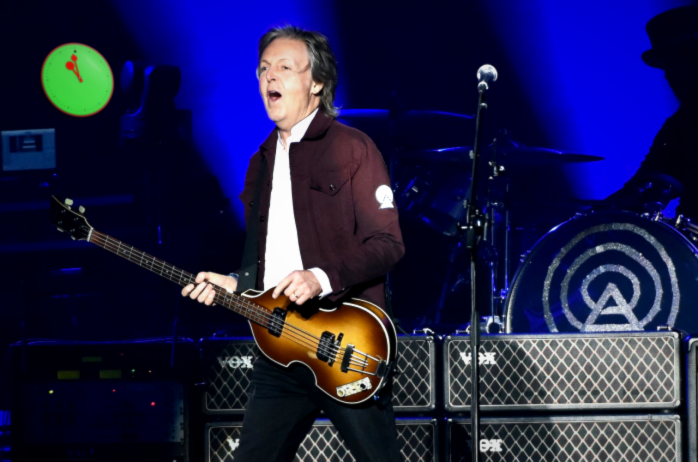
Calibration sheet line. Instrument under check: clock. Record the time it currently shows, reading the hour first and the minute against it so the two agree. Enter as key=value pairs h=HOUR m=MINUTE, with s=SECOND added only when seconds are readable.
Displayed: h=10 m=59
